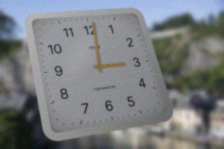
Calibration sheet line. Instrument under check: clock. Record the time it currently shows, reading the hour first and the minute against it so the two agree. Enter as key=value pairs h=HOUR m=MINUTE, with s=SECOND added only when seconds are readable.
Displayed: h=3 m=1
